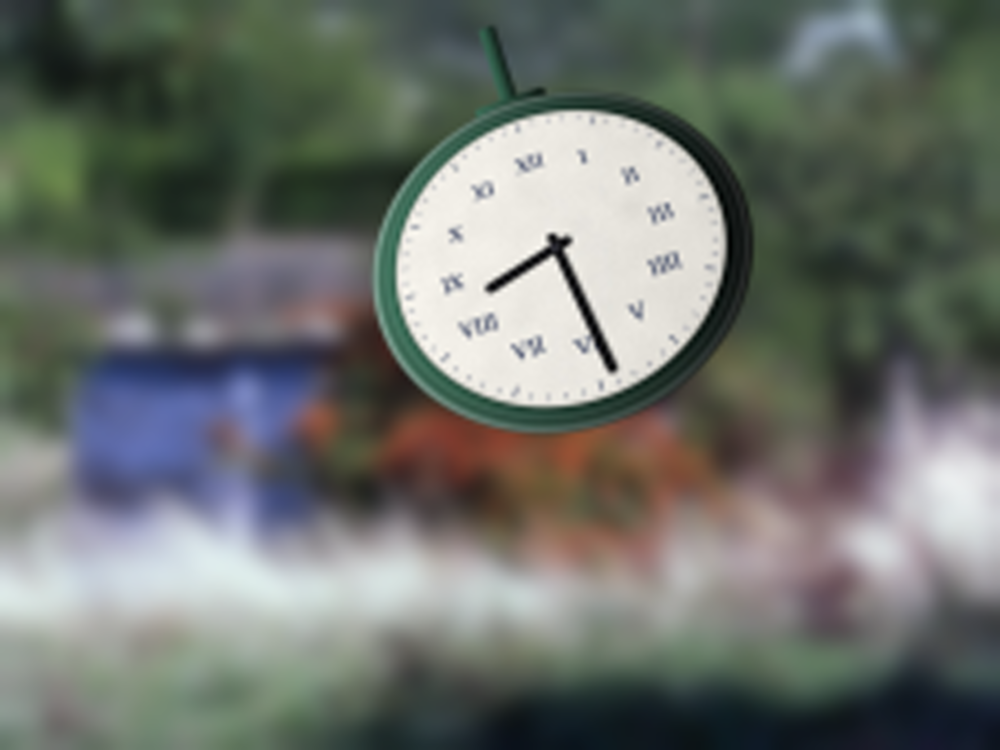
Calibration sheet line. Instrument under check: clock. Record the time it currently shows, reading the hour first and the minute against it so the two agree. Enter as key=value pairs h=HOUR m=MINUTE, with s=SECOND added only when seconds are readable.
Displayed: h=8 m=29
